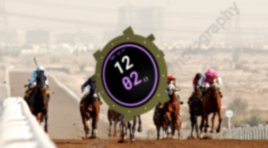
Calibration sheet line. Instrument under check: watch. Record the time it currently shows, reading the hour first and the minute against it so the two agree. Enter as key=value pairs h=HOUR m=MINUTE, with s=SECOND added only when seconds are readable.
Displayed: h=12 m=2
